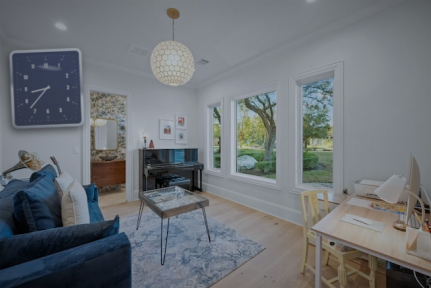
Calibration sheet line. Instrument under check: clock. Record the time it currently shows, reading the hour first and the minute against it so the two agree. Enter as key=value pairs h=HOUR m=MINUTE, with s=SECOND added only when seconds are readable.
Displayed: h=8 m=37
